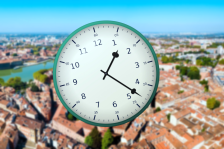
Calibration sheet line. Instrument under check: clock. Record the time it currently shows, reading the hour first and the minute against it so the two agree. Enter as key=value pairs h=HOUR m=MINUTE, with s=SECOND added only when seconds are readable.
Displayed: h=1 m=23
